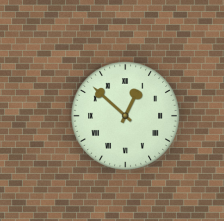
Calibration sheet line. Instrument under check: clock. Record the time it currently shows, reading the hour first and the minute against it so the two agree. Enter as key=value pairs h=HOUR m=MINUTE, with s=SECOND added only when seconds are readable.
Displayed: h=12 m=52
